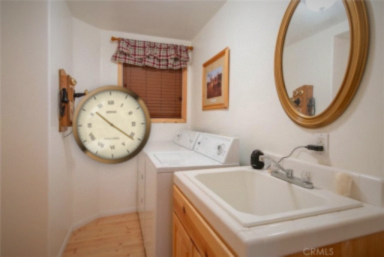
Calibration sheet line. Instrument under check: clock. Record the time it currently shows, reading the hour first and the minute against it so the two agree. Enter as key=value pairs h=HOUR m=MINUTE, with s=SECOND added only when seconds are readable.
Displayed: h=10 m=21
